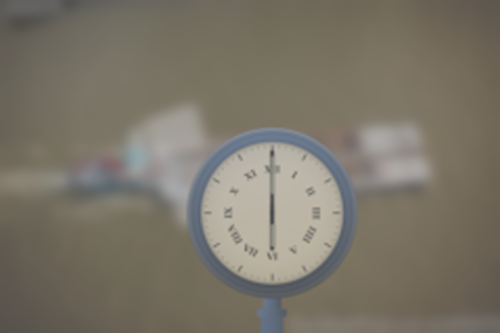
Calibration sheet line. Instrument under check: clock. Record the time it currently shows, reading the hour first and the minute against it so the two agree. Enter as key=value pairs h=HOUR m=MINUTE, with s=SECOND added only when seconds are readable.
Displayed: h=6 m=0
